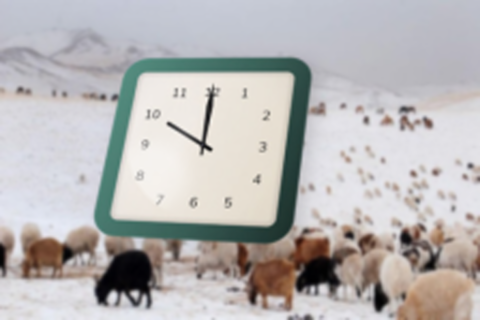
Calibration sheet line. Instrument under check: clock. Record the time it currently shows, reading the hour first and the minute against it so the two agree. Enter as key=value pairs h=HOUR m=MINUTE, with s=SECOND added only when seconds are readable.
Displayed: h=10 m=0
